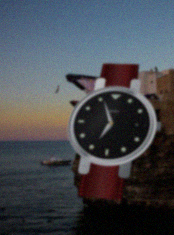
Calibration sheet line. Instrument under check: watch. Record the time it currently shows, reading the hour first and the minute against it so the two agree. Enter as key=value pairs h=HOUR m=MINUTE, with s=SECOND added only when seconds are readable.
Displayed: h=6 m=56
